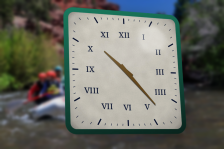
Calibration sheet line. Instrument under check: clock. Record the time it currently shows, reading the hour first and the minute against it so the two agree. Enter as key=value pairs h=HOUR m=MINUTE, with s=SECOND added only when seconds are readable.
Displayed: h=10 m=23
